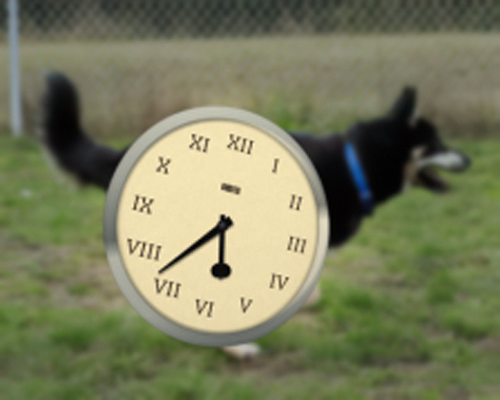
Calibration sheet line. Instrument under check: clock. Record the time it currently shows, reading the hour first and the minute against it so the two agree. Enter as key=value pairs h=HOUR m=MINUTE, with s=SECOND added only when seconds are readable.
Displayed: h=5 m=37
